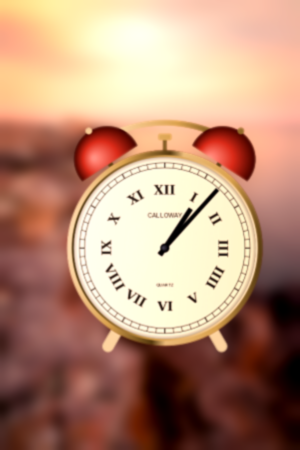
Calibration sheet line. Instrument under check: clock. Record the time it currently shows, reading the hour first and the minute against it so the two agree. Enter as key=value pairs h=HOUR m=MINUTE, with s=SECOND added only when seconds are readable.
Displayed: h=1 m=7
